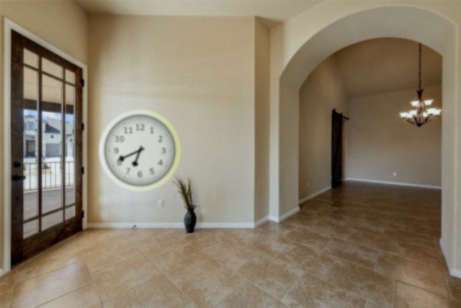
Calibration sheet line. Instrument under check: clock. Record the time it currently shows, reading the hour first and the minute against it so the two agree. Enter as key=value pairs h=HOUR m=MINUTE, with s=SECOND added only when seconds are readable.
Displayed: h=6 m=41
